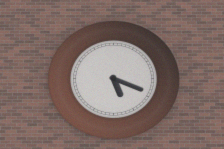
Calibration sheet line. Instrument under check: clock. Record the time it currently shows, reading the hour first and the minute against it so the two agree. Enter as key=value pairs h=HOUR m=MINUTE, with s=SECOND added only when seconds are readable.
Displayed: h=5 m=19
